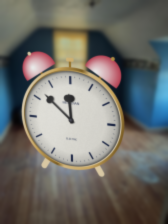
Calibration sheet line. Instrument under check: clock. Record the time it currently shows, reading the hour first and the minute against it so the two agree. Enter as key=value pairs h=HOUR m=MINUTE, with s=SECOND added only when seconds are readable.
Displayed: h=11 m=52
